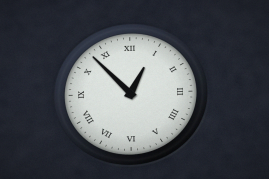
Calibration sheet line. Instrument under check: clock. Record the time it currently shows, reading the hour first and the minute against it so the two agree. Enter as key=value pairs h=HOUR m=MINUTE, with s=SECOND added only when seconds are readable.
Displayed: h=12 m=53
